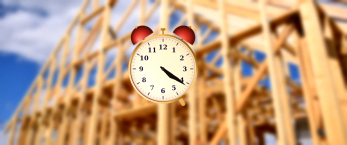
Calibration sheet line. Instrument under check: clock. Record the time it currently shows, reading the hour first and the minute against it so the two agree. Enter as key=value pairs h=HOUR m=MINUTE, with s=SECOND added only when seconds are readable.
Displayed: h=4 m=21
